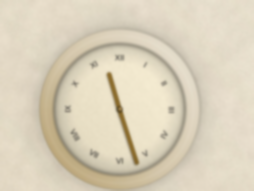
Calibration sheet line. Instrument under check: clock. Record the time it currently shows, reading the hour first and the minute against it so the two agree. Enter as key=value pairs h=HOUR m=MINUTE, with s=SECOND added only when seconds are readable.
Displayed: h=11 m=27
